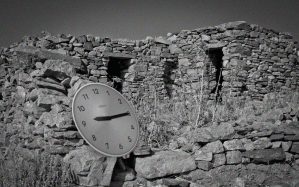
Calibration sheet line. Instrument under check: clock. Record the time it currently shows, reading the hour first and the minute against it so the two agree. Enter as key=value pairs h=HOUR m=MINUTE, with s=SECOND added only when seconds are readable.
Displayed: h=9 m=15
